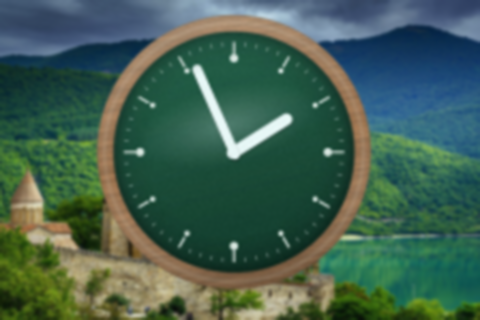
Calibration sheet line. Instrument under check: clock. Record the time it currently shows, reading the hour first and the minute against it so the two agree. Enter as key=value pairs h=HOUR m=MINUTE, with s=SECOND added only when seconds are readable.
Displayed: h=1 m=56
